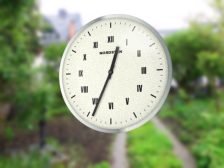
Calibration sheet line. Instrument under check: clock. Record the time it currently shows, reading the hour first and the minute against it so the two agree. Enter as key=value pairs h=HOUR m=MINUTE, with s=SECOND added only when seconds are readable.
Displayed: h=12 m=34
